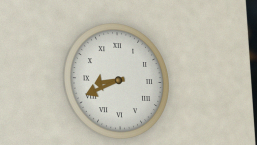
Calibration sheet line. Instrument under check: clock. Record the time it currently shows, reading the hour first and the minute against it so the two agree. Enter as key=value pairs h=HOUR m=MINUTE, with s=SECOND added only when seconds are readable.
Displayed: h=8 m=41
